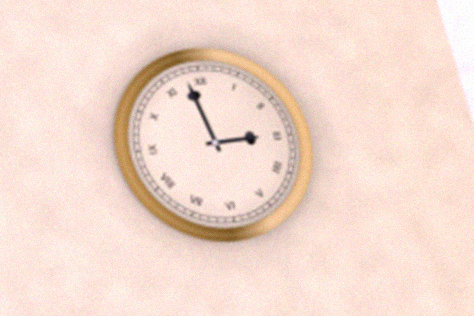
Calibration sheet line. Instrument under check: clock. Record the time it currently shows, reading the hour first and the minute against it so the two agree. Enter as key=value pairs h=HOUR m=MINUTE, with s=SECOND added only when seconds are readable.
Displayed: h=2 m=58
